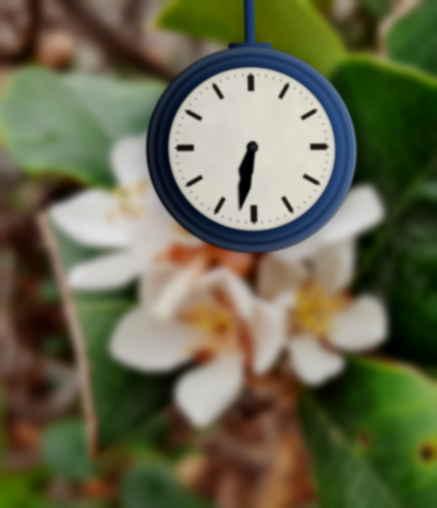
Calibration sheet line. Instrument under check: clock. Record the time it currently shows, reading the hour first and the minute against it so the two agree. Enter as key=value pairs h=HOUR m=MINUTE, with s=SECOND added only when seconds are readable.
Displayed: h=6 m=32
